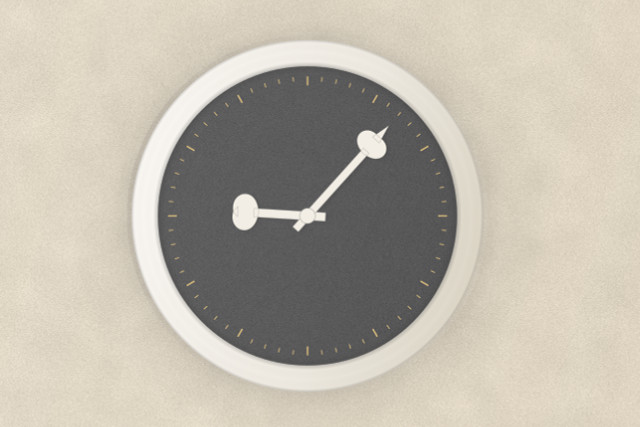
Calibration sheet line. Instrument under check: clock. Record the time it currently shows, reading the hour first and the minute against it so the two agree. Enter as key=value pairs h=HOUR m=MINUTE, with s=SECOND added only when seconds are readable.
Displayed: h=9 m=7
